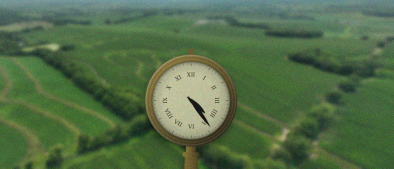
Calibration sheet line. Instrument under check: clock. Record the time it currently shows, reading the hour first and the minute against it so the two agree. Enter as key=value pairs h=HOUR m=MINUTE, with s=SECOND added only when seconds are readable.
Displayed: h=4 m=24
